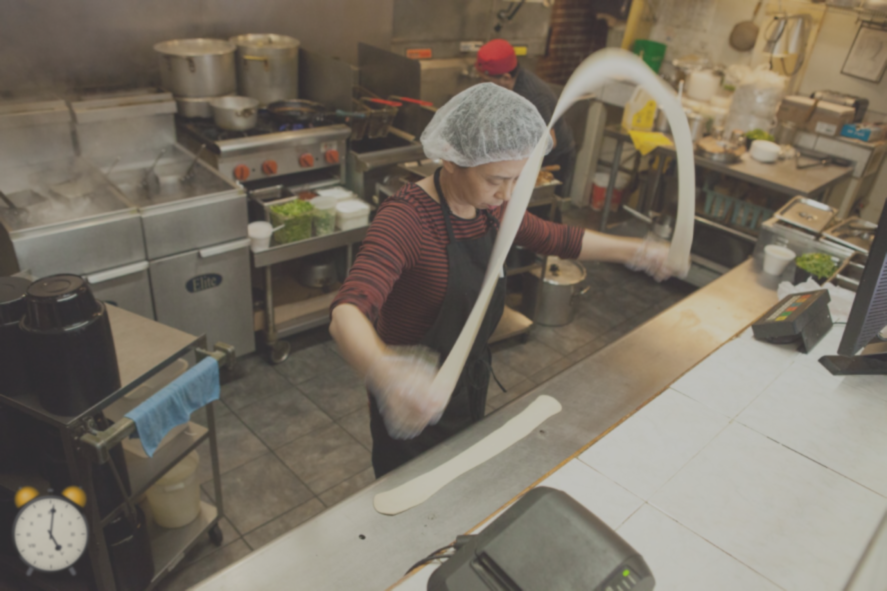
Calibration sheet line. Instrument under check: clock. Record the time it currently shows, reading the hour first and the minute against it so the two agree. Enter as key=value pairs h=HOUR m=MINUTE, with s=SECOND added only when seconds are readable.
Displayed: h=5 m=1
